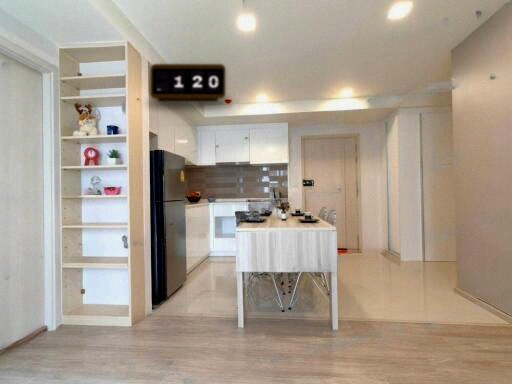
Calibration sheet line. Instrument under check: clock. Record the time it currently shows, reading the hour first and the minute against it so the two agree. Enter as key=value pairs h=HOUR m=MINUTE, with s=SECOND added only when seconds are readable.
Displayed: h=1 m=20
